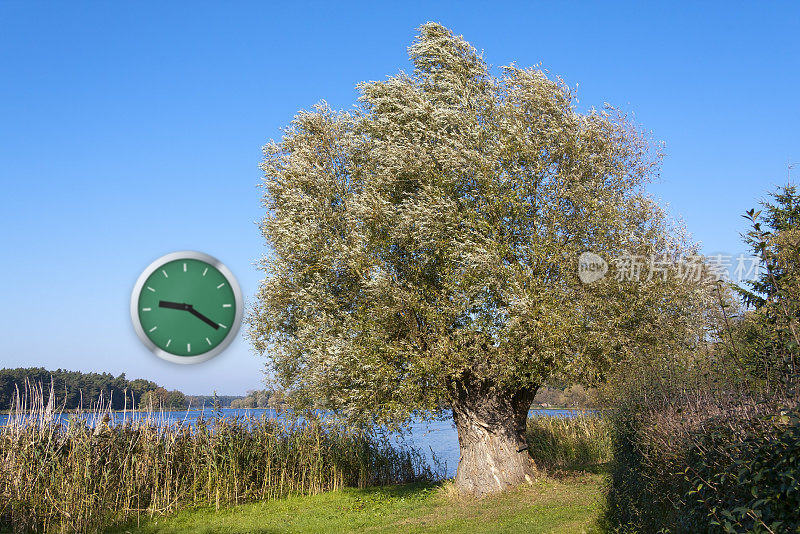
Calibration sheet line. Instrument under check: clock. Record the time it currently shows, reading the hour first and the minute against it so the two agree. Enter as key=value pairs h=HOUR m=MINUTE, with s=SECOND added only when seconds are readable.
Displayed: h=9 m=21
